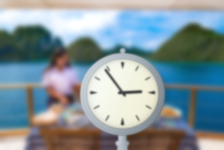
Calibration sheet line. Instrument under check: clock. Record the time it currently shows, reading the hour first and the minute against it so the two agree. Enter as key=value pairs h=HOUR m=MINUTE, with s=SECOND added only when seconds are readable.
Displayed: h=2 m=54
